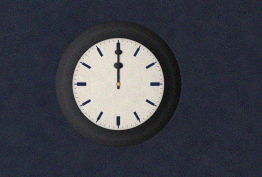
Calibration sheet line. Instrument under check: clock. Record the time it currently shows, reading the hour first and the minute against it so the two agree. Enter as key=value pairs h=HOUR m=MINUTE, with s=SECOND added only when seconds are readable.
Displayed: h=12 m=0
